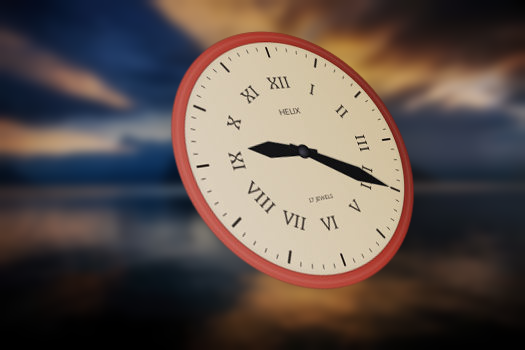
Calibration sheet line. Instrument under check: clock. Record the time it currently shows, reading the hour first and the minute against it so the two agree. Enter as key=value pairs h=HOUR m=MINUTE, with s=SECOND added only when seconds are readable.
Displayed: h=9 m=20
